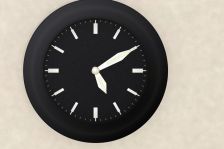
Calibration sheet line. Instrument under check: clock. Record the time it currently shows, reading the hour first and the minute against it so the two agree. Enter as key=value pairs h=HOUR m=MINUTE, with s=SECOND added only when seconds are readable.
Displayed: h=5 m=10
